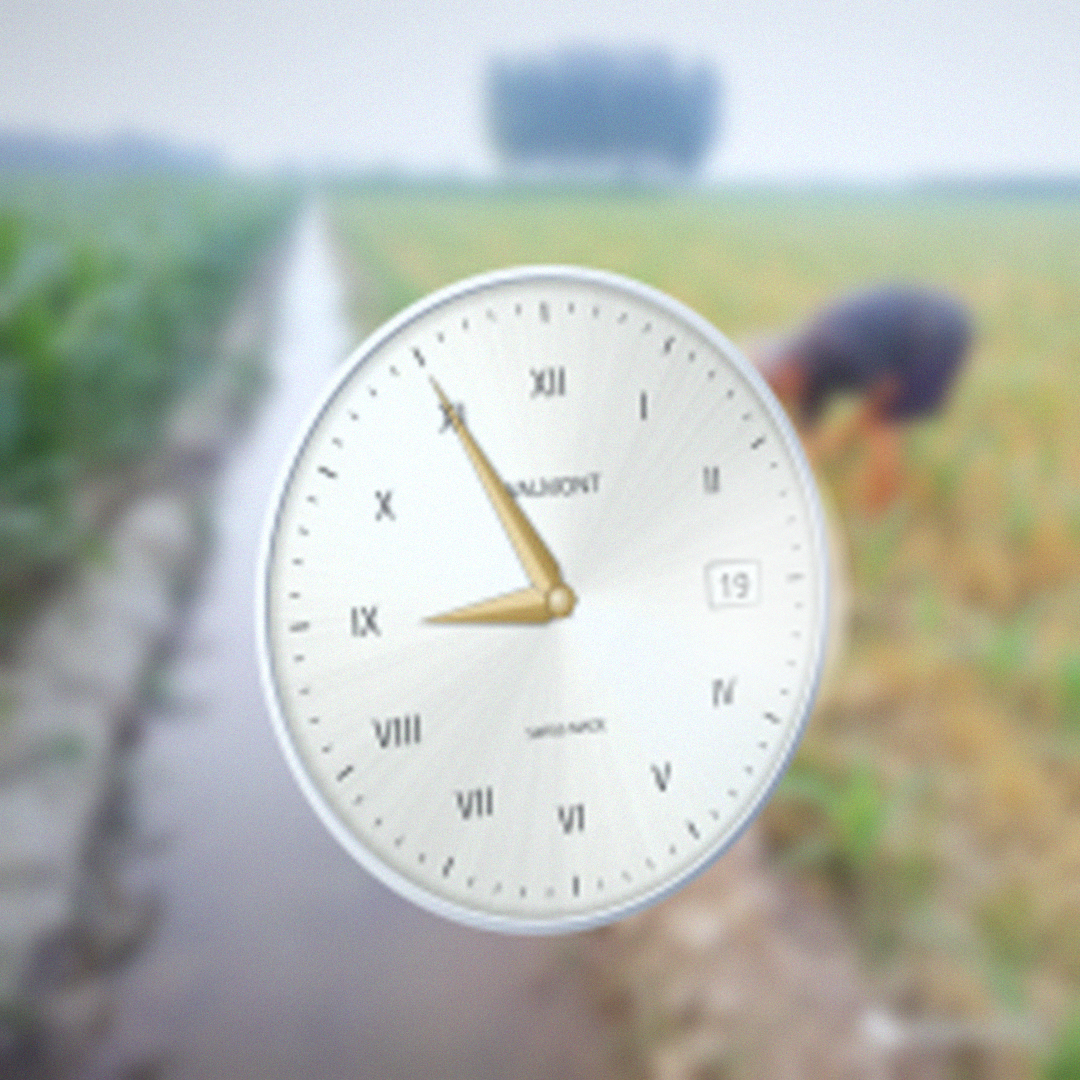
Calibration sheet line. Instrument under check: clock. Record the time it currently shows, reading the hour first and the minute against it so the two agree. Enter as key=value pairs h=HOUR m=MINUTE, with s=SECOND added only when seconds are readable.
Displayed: h=8 m=55
